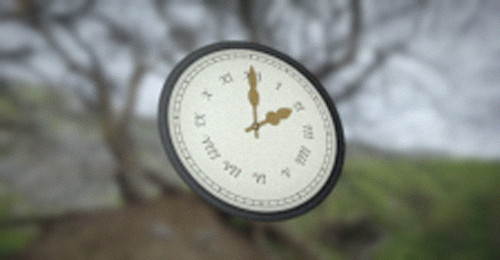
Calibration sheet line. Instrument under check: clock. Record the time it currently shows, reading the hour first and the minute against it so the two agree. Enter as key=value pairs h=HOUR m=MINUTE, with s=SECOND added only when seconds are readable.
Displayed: h=2 m=0
